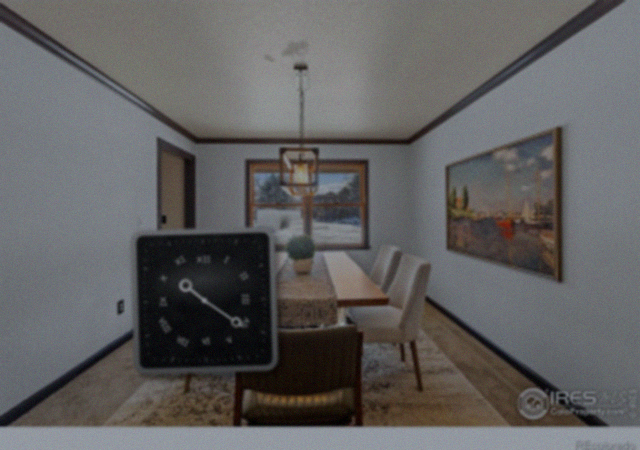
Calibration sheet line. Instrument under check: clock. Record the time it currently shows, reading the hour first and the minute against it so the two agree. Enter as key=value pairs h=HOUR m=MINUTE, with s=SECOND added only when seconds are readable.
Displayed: h=10 m=21
